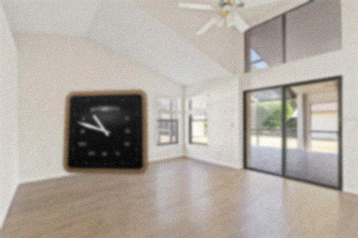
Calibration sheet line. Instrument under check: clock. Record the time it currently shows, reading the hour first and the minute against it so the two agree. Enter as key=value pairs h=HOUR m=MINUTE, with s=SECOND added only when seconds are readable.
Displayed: h=10 m=48
